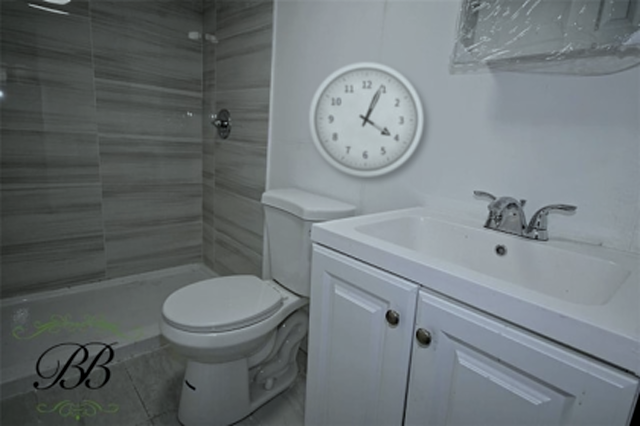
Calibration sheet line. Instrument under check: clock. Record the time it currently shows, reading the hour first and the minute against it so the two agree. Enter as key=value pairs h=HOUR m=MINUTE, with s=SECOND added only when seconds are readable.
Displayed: h=4 m=4
